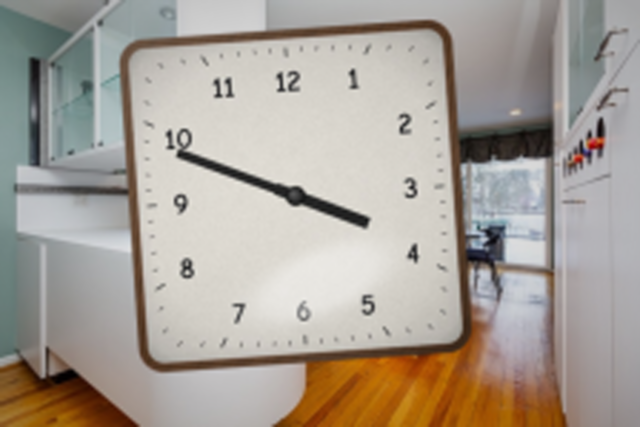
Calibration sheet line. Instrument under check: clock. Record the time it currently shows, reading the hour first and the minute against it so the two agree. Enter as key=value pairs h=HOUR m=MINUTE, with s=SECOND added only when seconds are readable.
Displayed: h=3 m=49
